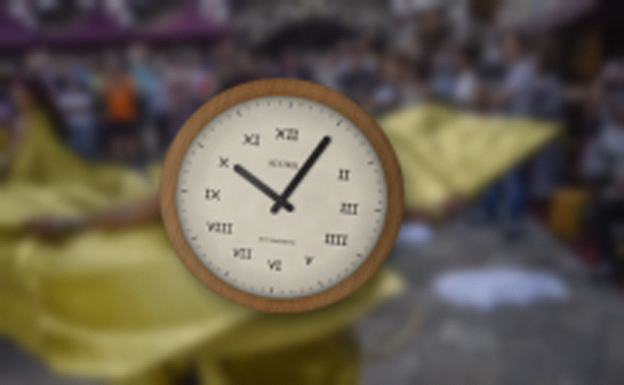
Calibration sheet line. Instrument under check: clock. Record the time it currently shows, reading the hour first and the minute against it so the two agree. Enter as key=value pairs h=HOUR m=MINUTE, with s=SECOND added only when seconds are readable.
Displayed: h=10 m=5
